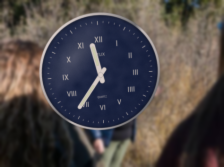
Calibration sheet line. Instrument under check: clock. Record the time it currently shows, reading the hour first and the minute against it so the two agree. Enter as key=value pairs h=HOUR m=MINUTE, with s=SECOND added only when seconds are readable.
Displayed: h=11 m=36
